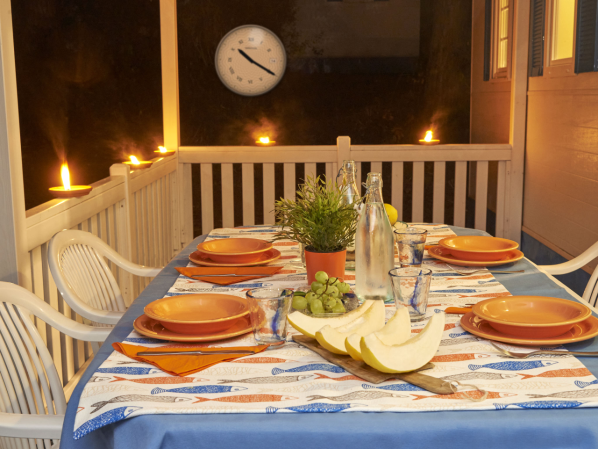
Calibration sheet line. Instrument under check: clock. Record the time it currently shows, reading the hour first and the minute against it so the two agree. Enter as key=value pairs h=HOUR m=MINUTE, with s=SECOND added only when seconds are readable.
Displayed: h=10 m=20
